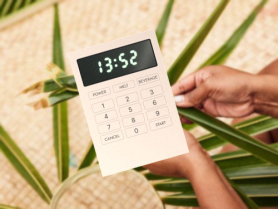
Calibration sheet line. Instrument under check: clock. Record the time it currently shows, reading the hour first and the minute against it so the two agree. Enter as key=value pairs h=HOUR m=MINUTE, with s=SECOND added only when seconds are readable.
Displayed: h=13 m=52
